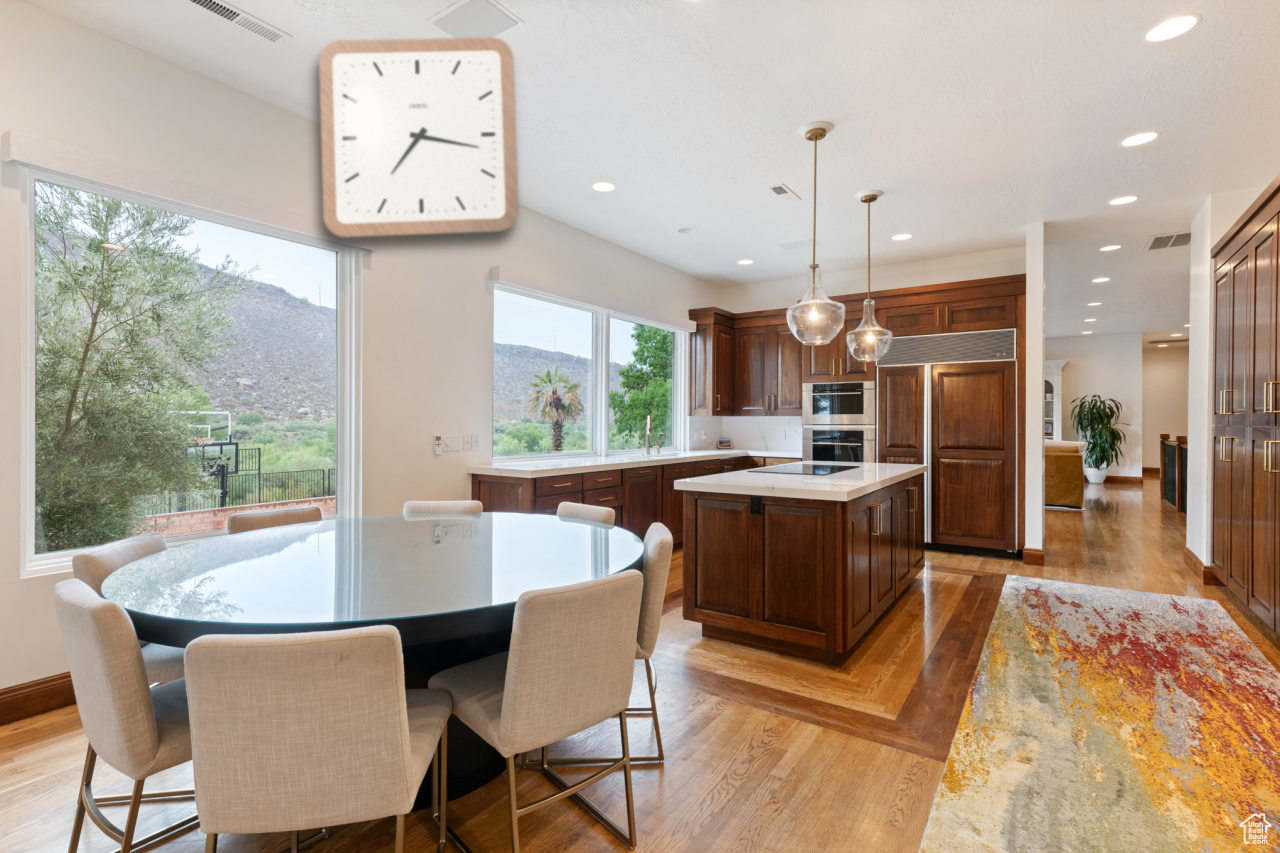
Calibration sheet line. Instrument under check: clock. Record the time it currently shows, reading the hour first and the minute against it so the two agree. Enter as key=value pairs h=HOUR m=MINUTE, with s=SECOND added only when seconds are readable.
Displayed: h=7 m=17
